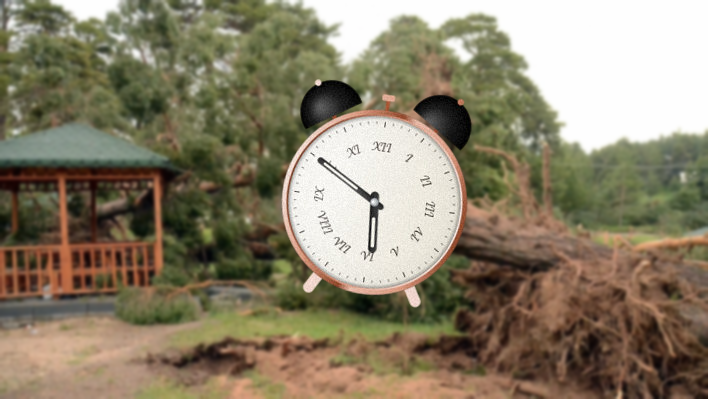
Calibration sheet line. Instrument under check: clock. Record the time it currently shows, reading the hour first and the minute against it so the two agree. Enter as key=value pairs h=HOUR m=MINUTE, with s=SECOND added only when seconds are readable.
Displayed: h=5 m=50
